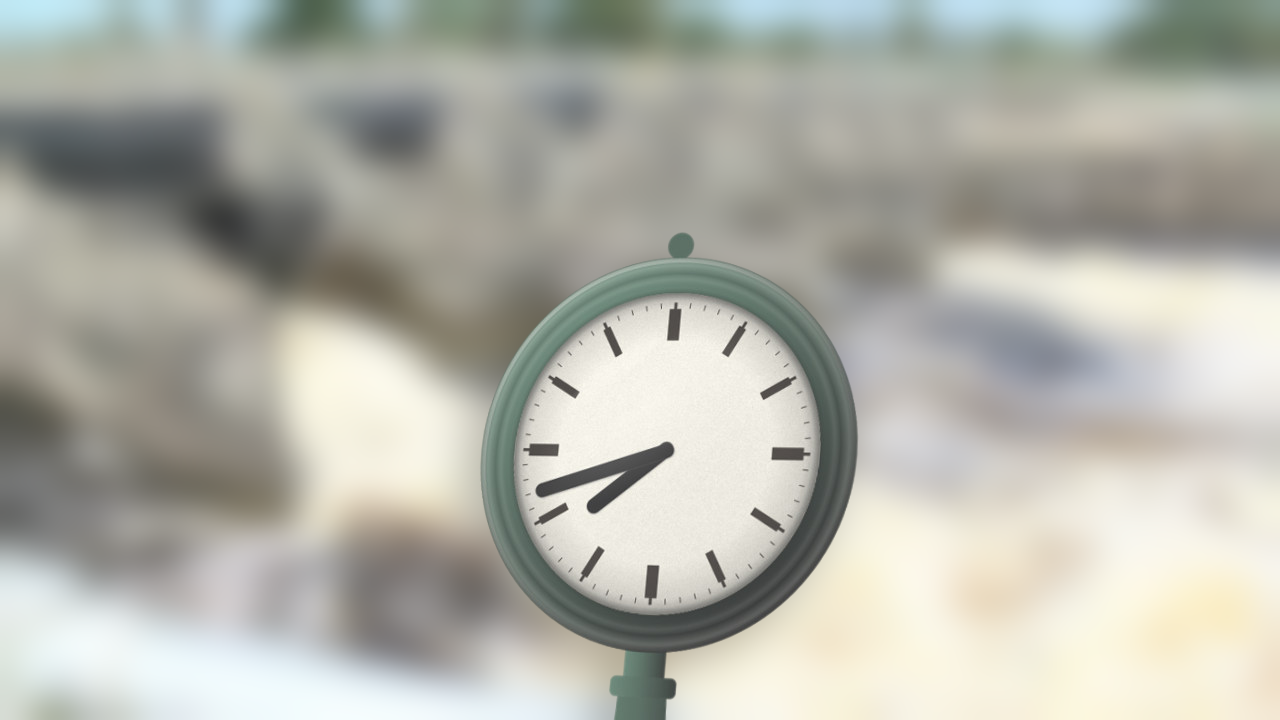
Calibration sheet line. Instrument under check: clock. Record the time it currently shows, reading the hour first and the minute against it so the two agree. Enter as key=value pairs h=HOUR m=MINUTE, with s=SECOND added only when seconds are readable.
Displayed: h=7 m=42
